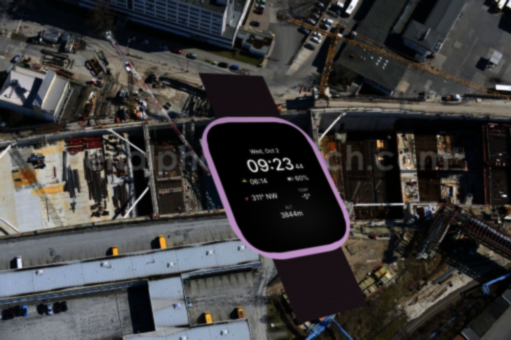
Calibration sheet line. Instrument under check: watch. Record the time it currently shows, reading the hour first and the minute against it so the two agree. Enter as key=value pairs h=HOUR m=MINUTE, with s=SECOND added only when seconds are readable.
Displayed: h=9 m=23
